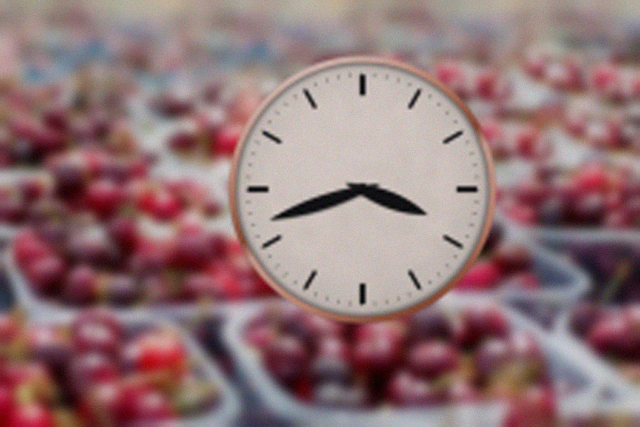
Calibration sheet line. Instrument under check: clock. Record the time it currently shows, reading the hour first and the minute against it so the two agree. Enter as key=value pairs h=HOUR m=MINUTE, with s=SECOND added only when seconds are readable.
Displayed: h=3 m=42
